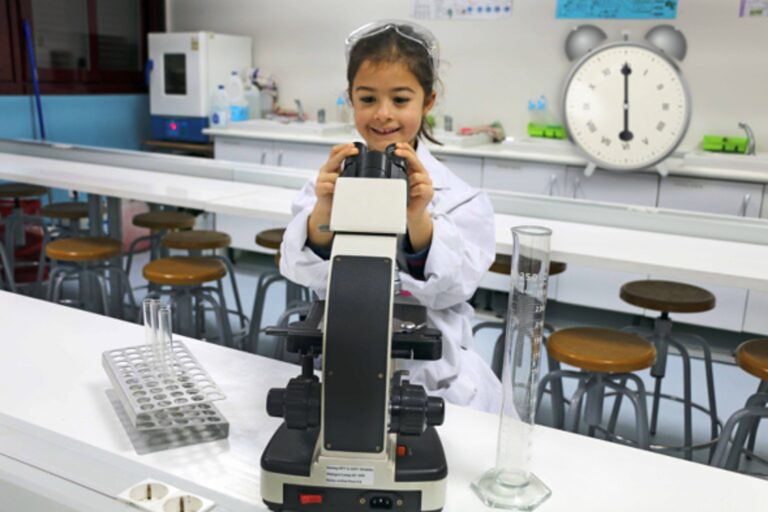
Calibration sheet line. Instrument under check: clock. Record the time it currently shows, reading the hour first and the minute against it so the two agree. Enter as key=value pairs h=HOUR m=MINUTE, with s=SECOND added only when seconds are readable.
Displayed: h=6 m=0
